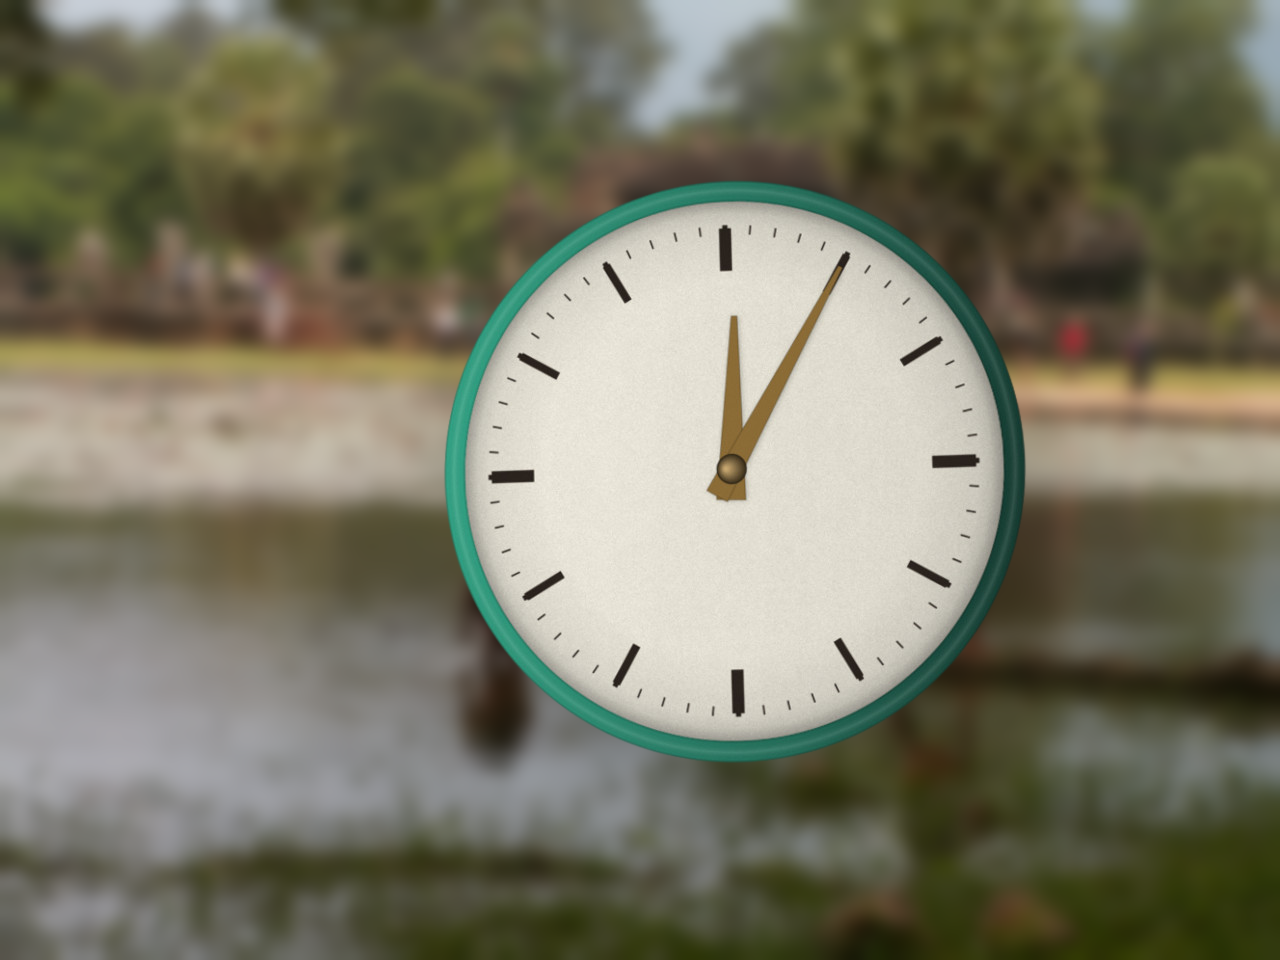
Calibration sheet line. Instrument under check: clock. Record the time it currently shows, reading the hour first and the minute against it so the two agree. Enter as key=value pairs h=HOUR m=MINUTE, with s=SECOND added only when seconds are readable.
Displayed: h=12 m=5
